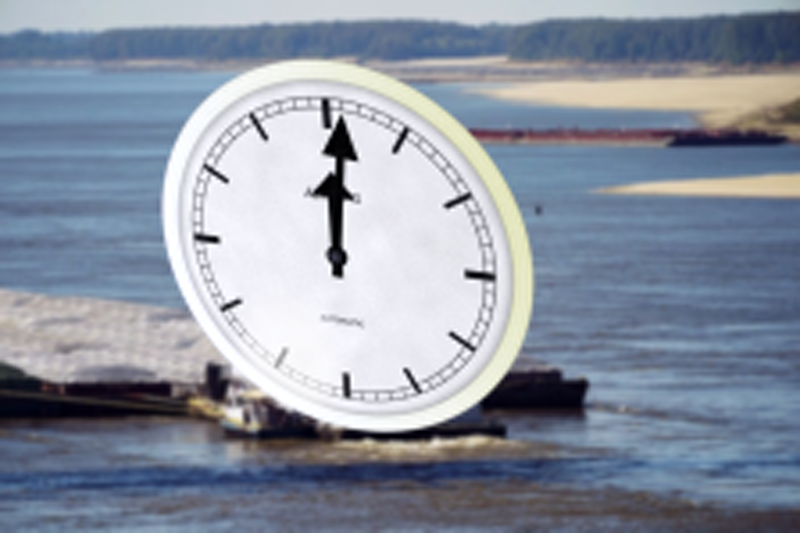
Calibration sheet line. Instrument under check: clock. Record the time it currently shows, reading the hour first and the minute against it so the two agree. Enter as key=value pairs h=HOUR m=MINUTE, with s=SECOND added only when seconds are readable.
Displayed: h=12 m=1
